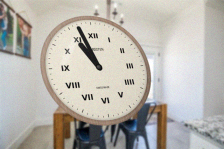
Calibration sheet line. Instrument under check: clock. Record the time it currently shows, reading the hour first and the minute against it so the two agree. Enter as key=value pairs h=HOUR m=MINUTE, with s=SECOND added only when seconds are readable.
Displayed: h=10 m=57
